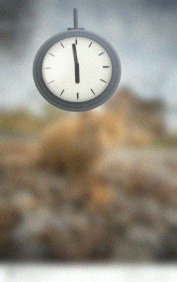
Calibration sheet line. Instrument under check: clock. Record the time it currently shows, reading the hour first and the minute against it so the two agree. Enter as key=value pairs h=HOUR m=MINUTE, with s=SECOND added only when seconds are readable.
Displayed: h=5 m=59
